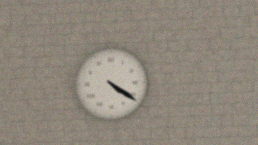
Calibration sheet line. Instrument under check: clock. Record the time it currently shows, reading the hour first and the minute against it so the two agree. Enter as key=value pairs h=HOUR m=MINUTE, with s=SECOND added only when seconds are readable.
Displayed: h=4 m=21
